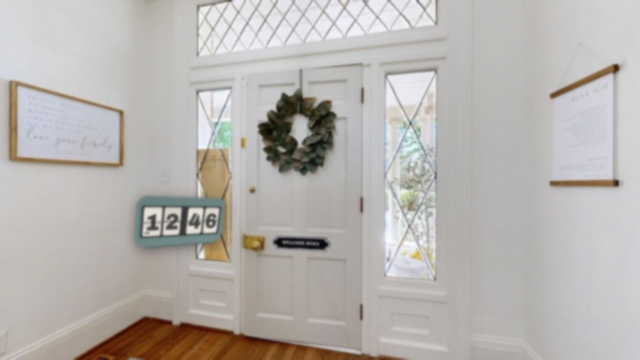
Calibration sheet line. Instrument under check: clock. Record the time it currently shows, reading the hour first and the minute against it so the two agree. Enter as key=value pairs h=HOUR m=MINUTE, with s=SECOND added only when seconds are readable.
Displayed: h=12 m=46
